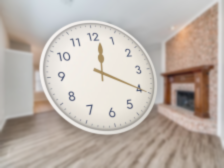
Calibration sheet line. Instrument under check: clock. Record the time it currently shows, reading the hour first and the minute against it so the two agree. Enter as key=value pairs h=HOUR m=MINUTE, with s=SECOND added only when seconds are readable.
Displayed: h=12 m=20
